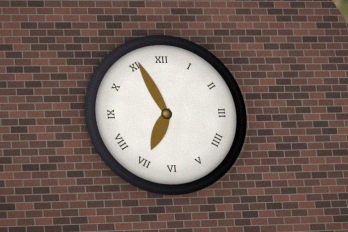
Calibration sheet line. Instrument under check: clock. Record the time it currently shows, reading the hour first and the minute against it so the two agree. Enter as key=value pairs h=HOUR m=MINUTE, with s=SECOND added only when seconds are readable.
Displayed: h=6 m=56
